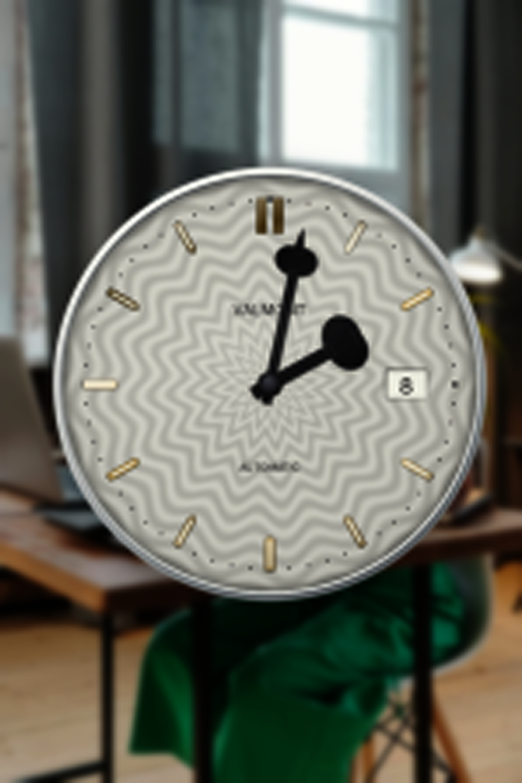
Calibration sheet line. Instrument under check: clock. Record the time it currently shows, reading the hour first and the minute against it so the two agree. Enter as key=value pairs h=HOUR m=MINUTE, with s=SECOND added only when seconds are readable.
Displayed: h=2 m=2
